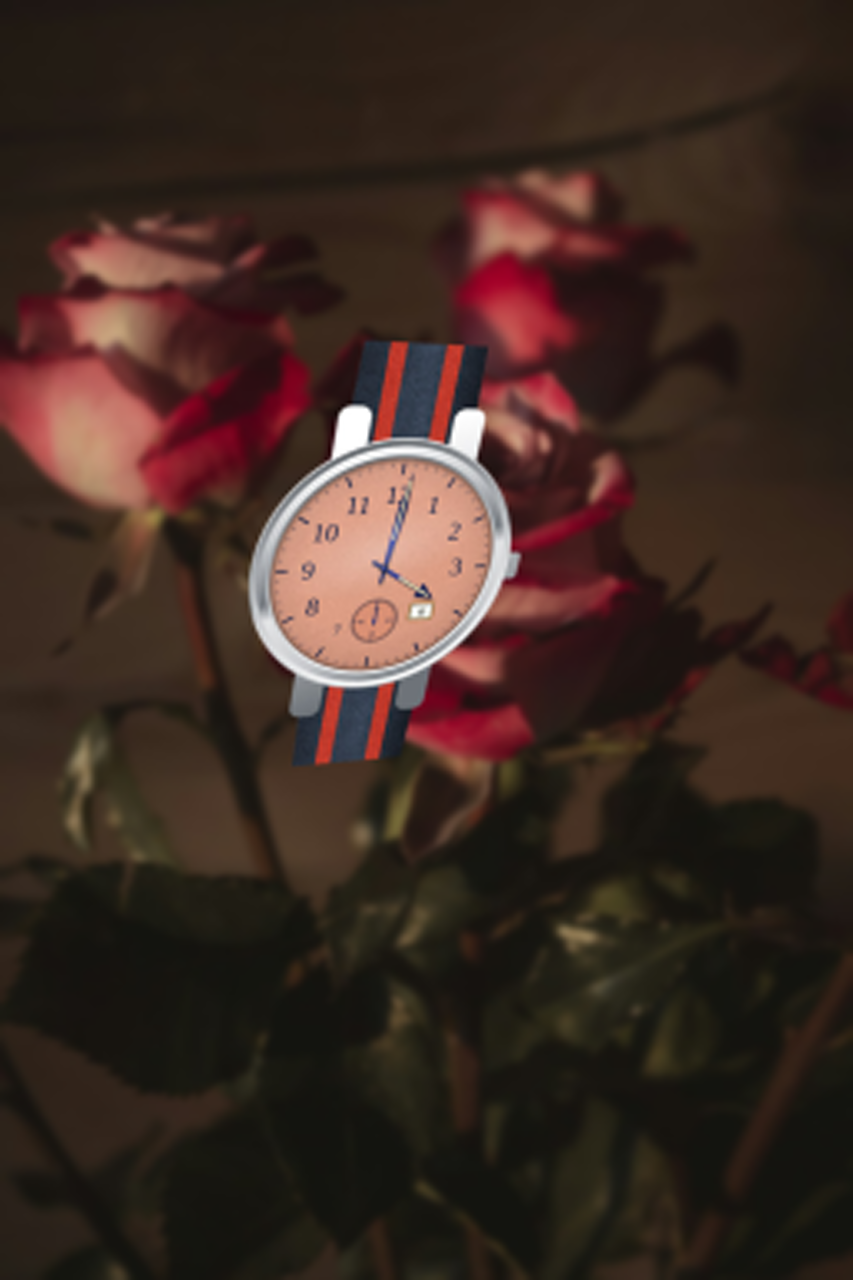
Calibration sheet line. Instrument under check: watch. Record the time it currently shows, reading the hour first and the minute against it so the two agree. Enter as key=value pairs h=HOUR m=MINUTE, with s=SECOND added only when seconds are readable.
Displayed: h=4 m=1
